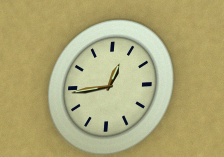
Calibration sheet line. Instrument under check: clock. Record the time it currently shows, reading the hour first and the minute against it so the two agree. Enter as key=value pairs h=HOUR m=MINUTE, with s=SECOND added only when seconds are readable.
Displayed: h=12 m=44
